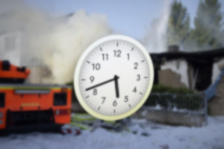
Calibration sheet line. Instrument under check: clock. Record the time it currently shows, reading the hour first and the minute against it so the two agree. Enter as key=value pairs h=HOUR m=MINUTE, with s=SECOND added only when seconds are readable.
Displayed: h=5 m=42
